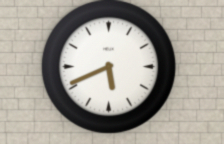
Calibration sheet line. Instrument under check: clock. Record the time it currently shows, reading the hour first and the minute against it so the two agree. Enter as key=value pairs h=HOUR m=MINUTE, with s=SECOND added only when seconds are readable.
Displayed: h=5 m=41
